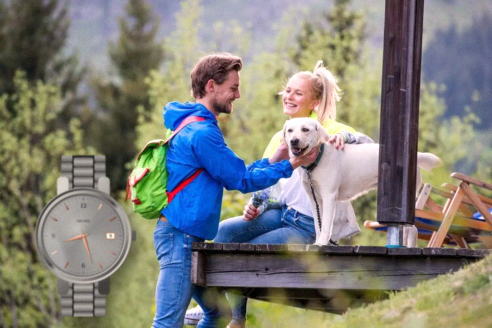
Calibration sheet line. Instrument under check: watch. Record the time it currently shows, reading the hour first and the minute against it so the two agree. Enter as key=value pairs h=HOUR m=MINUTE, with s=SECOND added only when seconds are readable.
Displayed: h=8 m=27
